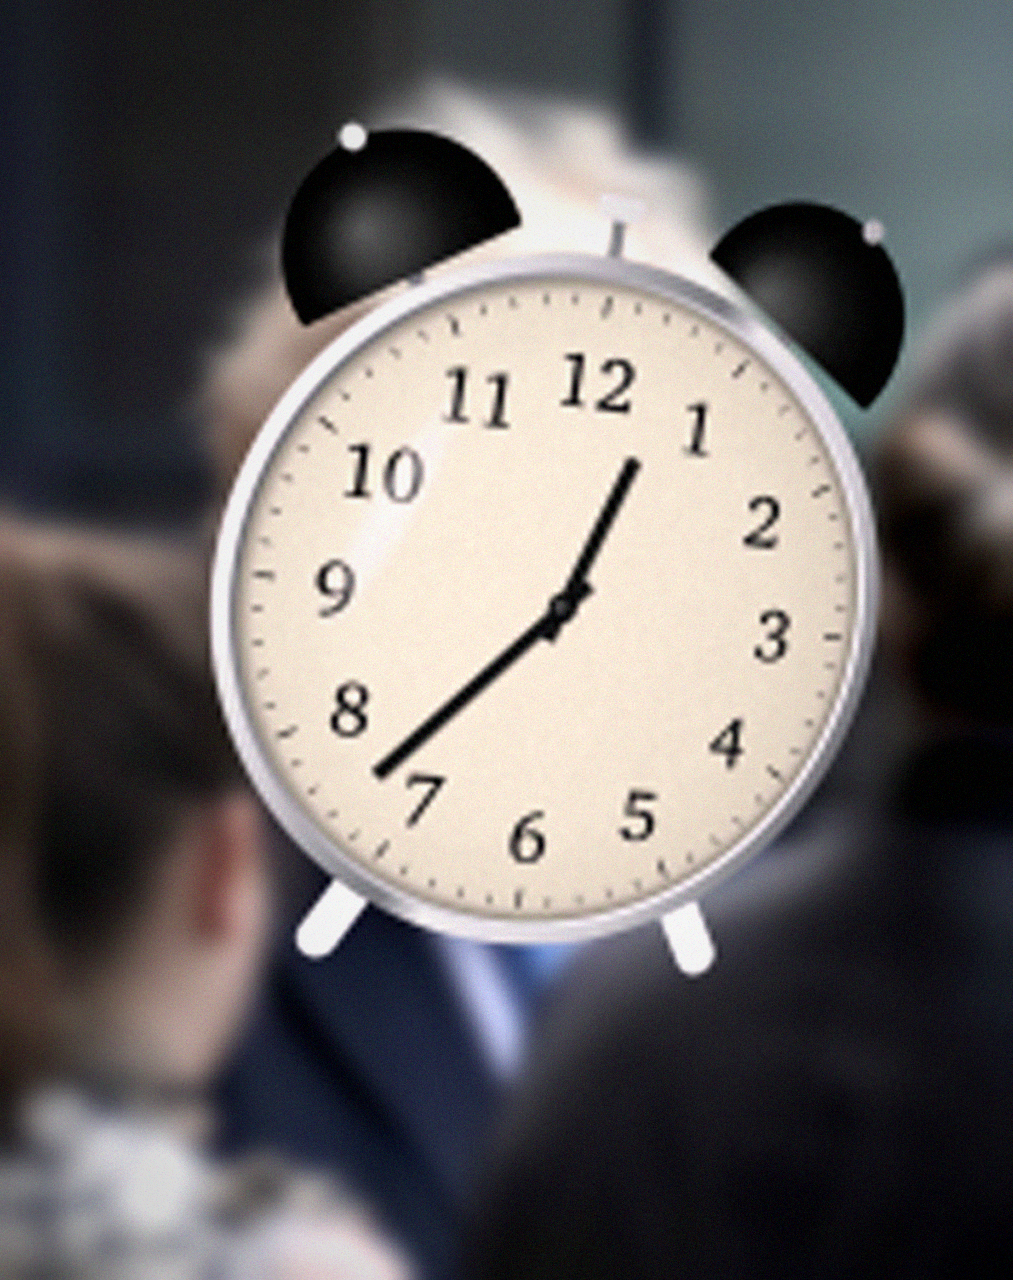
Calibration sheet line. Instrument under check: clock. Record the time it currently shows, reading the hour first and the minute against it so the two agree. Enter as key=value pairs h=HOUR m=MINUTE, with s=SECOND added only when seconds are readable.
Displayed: h=12 m=37
